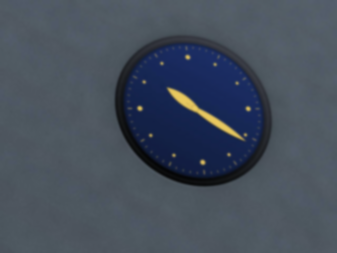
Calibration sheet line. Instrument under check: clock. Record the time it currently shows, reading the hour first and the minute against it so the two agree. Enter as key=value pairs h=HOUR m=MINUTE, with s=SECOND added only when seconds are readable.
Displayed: h=10 m=21
